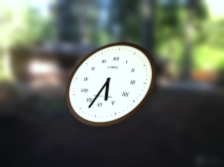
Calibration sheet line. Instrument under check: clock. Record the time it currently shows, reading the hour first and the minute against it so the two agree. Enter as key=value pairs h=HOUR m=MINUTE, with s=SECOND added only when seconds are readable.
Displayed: h=5 m=33
